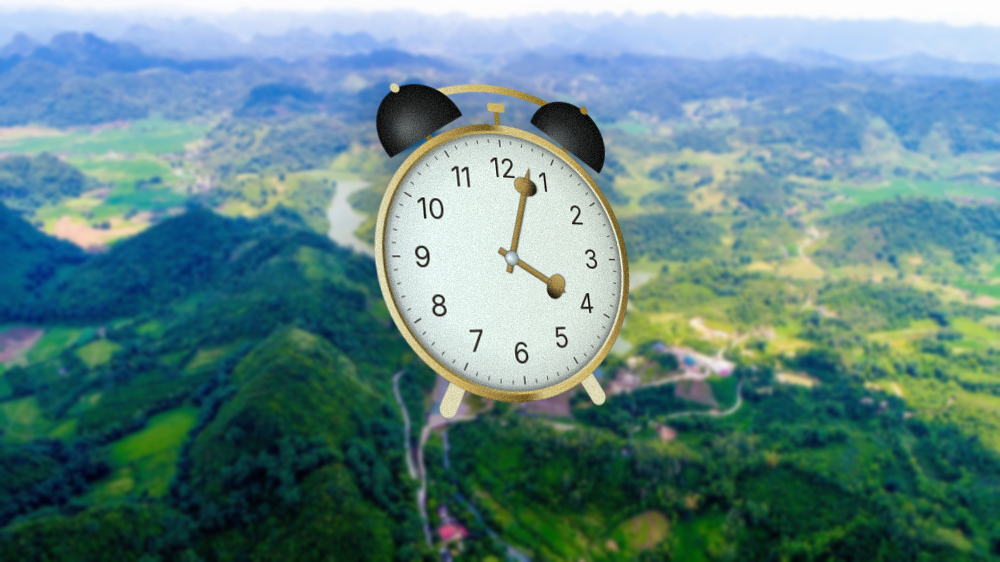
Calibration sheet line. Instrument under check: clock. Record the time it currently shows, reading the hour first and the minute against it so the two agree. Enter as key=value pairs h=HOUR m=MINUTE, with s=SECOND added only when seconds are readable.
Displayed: h=4 m=3
